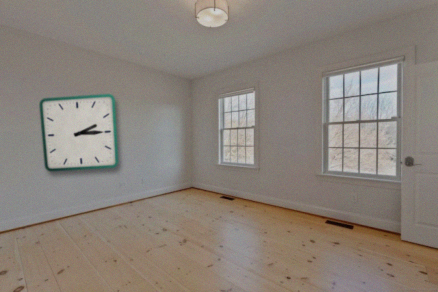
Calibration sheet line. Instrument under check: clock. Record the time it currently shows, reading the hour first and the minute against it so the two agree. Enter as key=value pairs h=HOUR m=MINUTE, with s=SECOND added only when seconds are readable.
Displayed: h=2 m=15
